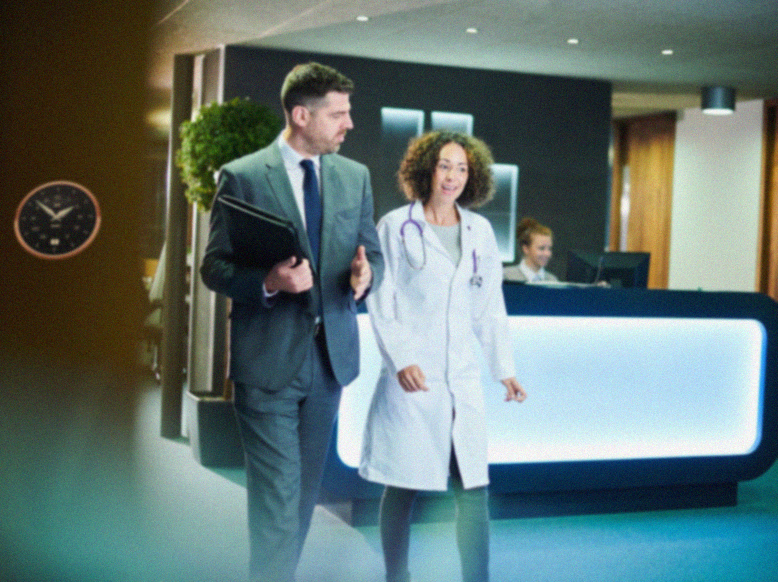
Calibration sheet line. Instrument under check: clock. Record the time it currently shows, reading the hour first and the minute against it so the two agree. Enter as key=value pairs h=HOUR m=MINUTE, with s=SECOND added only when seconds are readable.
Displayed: h=1 m=52
